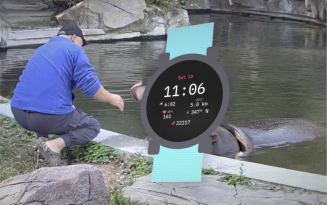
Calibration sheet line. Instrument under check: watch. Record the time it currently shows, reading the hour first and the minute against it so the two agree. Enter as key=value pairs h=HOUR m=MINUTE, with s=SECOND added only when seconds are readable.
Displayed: h=11 m=6
